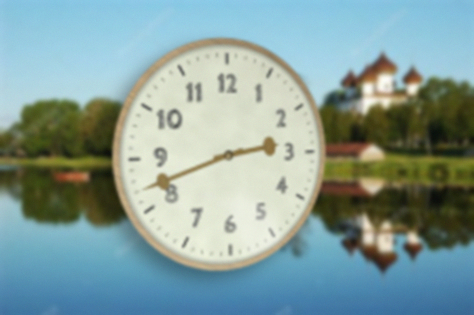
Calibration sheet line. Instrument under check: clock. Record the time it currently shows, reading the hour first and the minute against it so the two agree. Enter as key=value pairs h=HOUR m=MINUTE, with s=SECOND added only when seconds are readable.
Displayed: h=2 m=42
